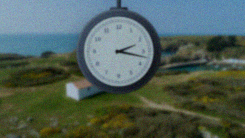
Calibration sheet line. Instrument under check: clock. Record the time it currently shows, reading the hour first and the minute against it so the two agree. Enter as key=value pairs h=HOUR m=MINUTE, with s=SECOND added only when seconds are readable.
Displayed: h=2 m=17
